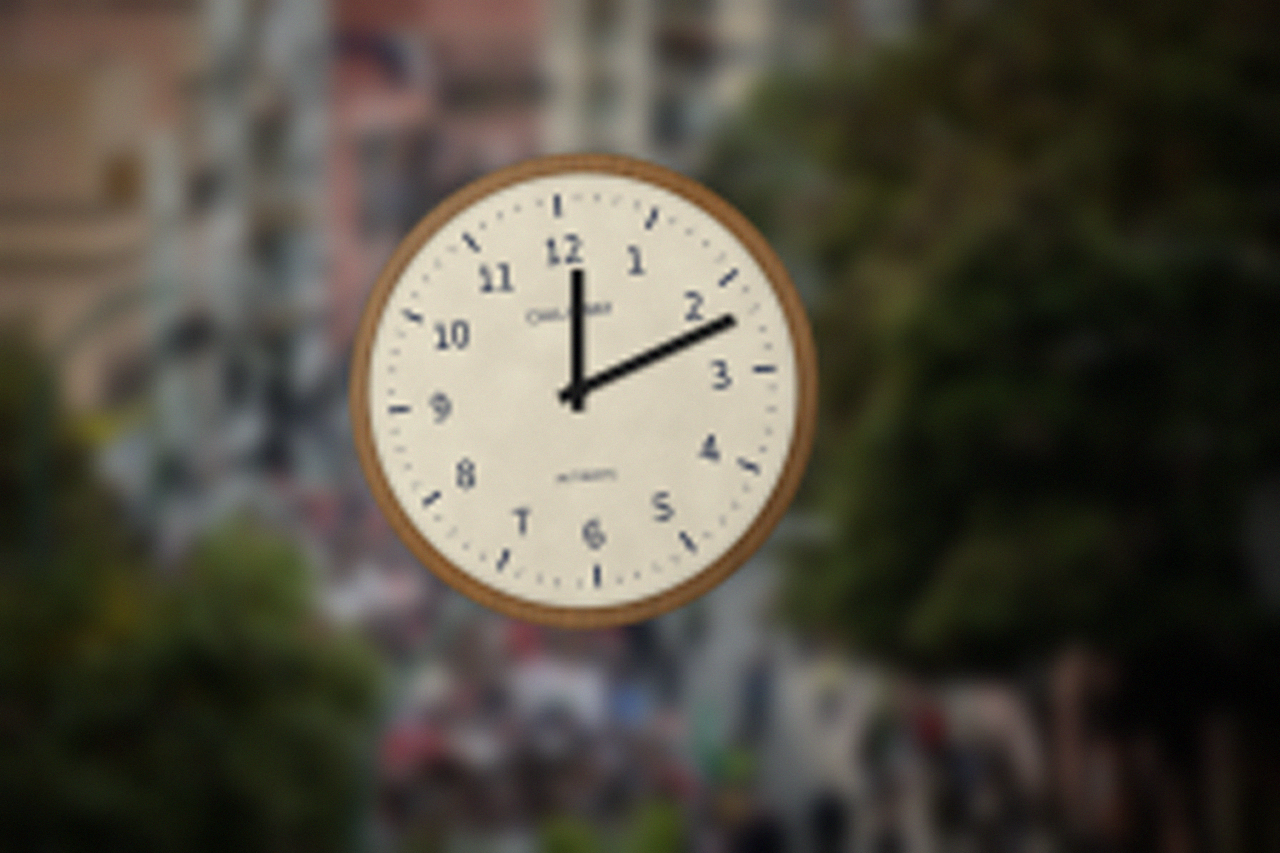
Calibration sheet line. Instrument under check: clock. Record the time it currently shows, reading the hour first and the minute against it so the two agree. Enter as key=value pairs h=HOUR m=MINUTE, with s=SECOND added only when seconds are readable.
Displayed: h=12 m=12
